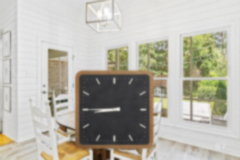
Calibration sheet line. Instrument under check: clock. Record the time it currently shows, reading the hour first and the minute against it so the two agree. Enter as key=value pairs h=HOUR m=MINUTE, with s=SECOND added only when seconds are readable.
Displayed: h=8 m=45
